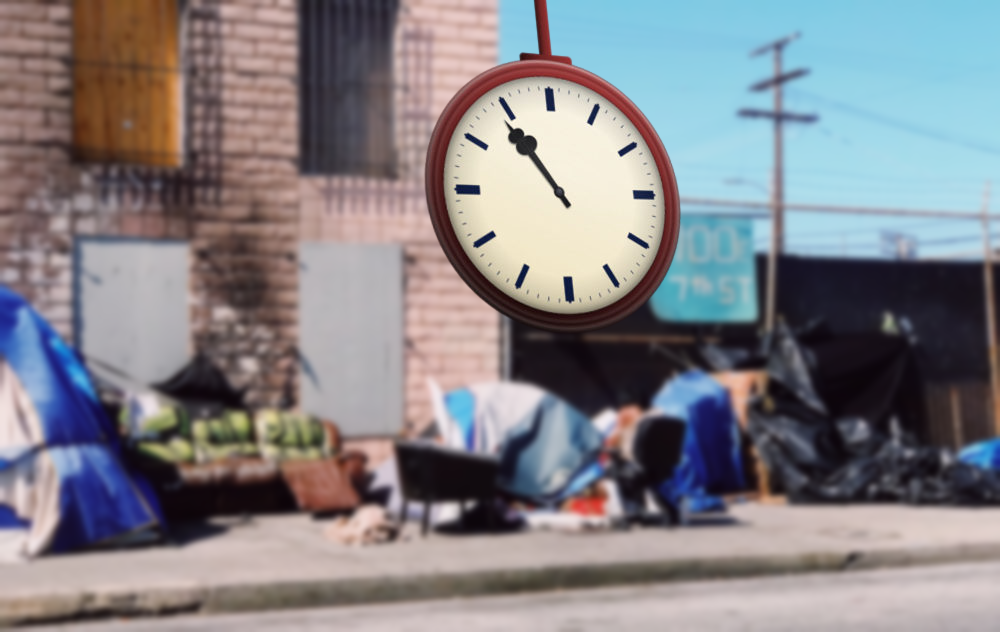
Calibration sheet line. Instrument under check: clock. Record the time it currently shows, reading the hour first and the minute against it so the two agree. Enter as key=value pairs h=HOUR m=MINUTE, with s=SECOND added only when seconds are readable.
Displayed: h=10 m=54
